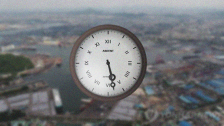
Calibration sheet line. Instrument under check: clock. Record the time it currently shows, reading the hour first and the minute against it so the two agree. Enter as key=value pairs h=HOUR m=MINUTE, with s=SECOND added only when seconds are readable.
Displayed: h=5 m=28
